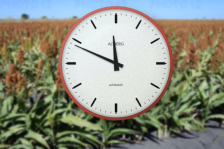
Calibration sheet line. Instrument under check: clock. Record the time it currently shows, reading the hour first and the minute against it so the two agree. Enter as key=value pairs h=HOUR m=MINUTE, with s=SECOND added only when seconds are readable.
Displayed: h=11 m=49
